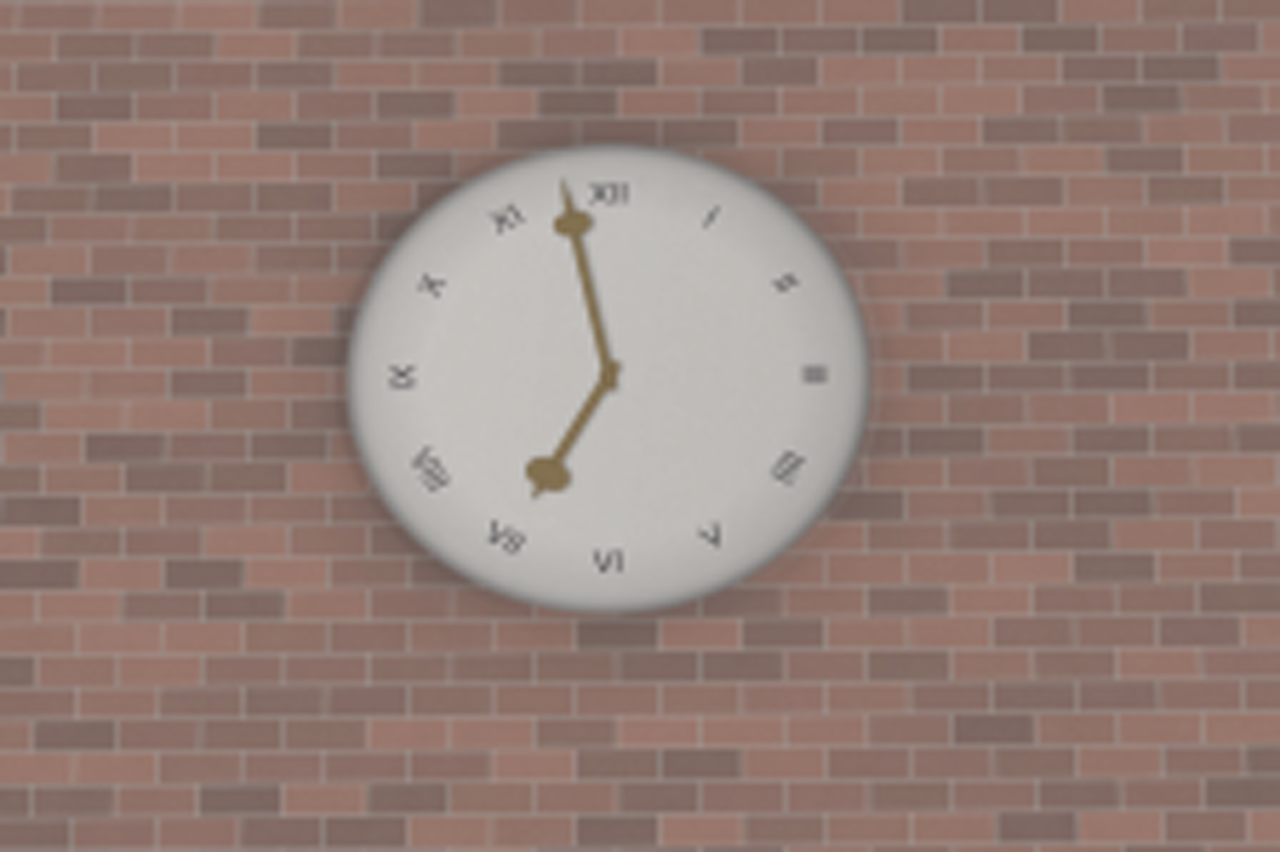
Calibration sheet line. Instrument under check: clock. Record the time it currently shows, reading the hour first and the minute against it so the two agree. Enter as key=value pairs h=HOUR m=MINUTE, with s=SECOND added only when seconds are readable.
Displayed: h=6 m=58
